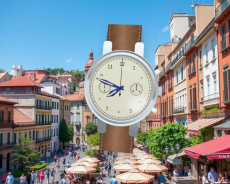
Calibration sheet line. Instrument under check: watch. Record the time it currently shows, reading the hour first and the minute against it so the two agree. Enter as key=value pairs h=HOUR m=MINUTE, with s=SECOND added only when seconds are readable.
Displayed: h=7 m=48
